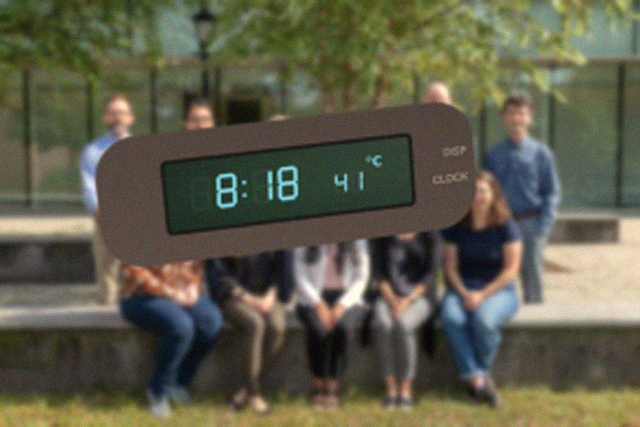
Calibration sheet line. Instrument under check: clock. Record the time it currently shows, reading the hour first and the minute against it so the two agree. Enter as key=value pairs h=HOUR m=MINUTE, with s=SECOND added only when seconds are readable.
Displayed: h=8 m=18
